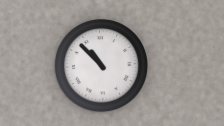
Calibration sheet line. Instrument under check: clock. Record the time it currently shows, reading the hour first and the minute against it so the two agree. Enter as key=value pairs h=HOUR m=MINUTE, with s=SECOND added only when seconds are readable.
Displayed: h=10 m=53
